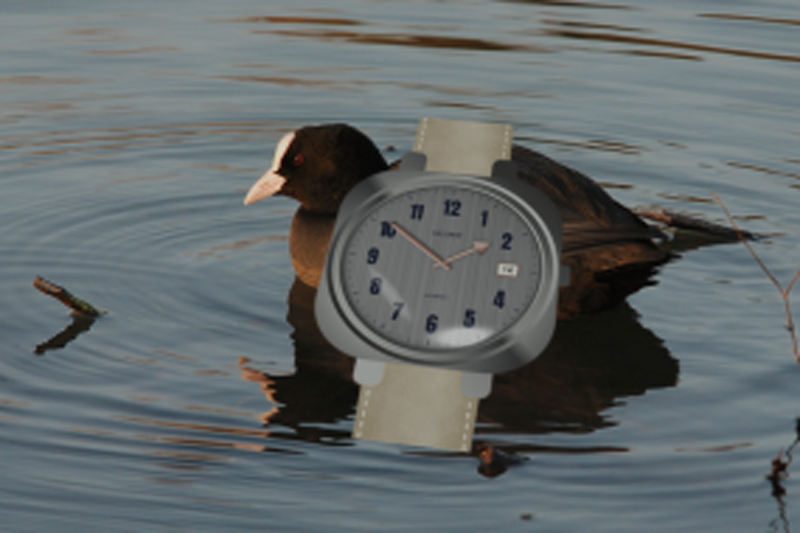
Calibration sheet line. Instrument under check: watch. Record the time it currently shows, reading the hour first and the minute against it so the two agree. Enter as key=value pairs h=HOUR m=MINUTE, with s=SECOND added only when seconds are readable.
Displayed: h=1 m=51
